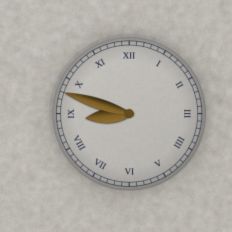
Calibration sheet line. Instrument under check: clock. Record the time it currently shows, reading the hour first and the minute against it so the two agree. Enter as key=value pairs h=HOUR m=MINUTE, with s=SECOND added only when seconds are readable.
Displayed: h=8 m=48
